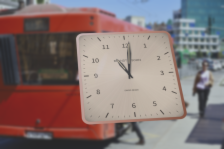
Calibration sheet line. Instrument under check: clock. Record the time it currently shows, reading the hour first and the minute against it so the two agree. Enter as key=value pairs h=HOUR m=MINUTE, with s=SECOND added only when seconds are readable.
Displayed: h=11 m=1
